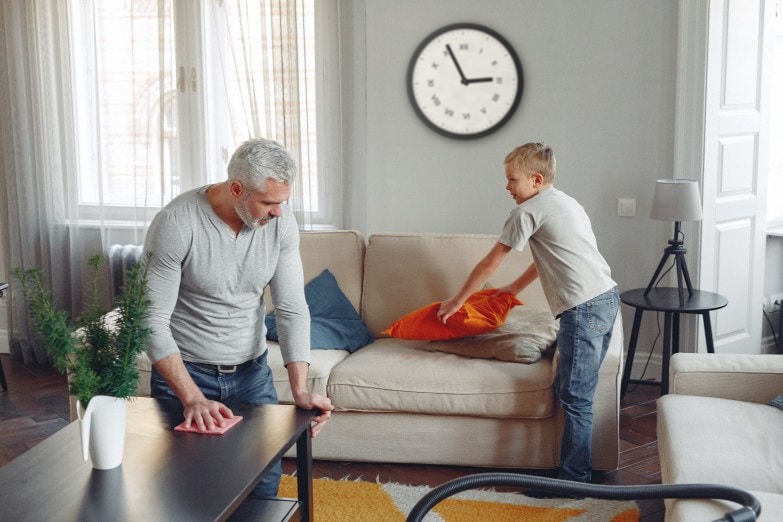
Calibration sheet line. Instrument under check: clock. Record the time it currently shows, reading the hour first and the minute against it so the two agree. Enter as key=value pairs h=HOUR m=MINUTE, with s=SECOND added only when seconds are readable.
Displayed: h=2 m=56
